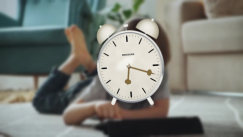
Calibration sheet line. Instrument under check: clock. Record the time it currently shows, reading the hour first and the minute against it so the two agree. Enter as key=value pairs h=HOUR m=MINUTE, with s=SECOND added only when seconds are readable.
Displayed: h=6 m=18
